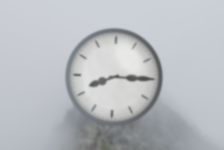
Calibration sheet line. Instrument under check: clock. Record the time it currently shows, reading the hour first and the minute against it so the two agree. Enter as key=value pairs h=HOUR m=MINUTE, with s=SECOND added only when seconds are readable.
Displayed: h=8 m=15
